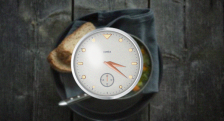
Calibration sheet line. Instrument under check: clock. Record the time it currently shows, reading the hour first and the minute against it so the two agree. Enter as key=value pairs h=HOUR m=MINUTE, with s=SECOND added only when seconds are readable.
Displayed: h=3 m=21
